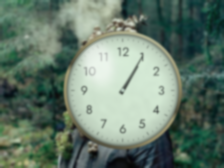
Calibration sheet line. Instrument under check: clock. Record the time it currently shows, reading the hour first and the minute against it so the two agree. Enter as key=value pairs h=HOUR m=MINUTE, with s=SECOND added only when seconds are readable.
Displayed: h=1 m=5
